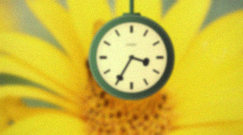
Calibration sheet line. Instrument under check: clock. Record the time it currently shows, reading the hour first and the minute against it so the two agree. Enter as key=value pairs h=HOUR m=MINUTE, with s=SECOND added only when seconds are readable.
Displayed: h=3 m=35
